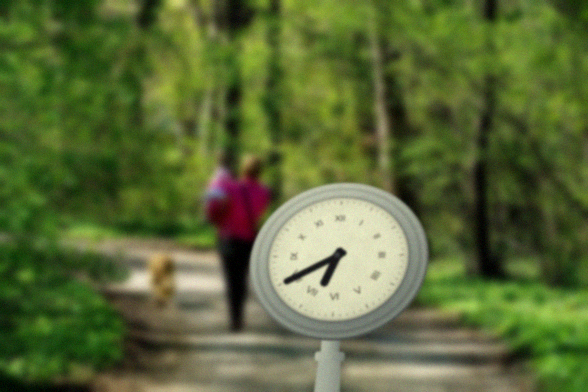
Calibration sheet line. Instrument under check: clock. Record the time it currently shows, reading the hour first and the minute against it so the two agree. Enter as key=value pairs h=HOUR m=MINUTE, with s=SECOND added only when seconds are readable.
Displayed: h=6 m=40
